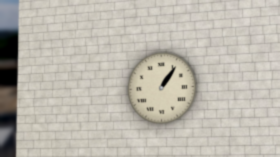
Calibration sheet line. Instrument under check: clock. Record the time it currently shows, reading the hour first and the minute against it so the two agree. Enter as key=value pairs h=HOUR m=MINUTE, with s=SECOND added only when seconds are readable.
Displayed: h=1 m=6
